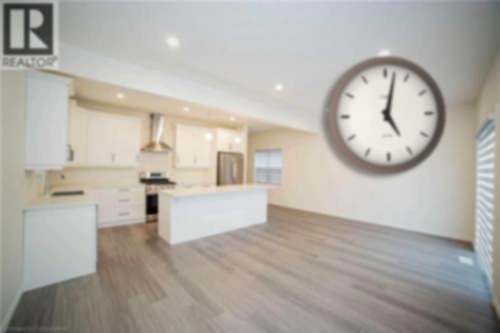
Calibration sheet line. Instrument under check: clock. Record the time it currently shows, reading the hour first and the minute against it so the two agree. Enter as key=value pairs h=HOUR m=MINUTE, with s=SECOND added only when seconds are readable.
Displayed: h=5 m=2
